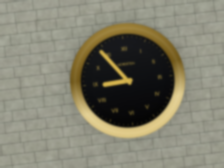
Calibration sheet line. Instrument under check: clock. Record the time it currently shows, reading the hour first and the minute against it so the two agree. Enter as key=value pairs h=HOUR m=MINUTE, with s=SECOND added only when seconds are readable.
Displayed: h=8 m=54
